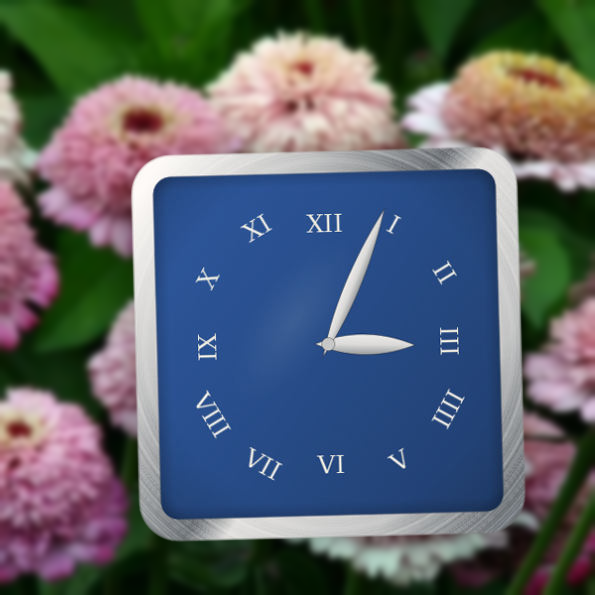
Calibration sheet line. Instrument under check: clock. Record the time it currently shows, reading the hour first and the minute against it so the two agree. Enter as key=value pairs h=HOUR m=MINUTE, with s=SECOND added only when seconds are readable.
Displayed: h=3 m=4
